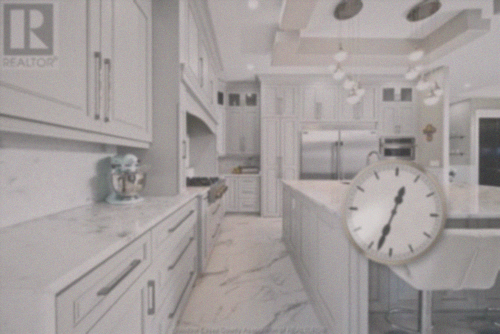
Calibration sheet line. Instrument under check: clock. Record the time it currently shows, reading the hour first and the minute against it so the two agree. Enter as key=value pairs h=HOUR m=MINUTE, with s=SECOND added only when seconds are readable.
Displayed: h=12 m=33
